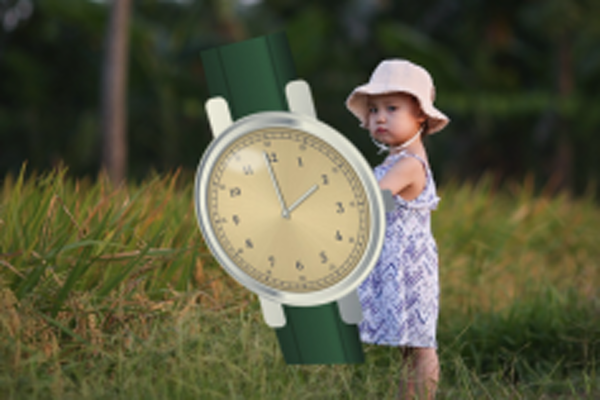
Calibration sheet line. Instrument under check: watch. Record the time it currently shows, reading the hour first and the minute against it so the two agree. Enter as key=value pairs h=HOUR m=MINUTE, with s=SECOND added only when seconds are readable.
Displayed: h=1 m=59
